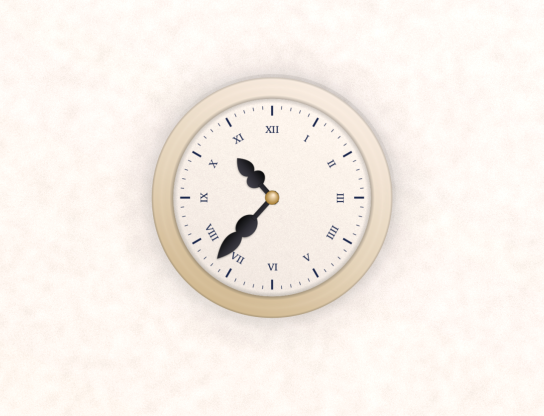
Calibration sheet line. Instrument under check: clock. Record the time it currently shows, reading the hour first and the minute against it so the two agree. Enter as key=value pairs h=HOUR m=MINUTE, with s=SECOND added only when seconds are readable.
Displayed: h=10 m=37
